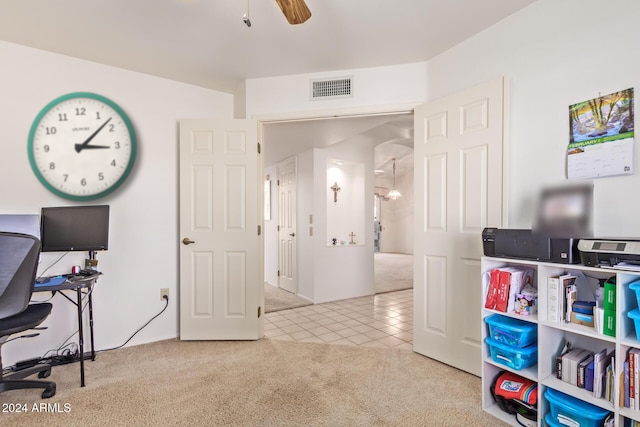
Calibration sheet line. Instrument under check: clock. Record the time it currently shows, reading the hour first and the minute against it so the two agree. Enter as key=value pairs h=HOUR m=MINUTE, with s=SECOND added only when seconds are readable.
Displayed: h=3 m=8
